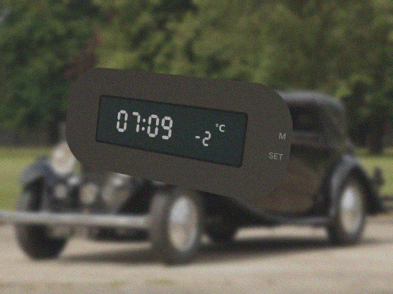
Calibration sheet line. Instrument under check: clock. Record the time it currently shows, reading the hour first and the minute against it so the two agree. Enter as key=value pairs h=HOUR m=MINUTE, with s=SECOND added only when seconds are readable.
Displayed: h=7 m=9
